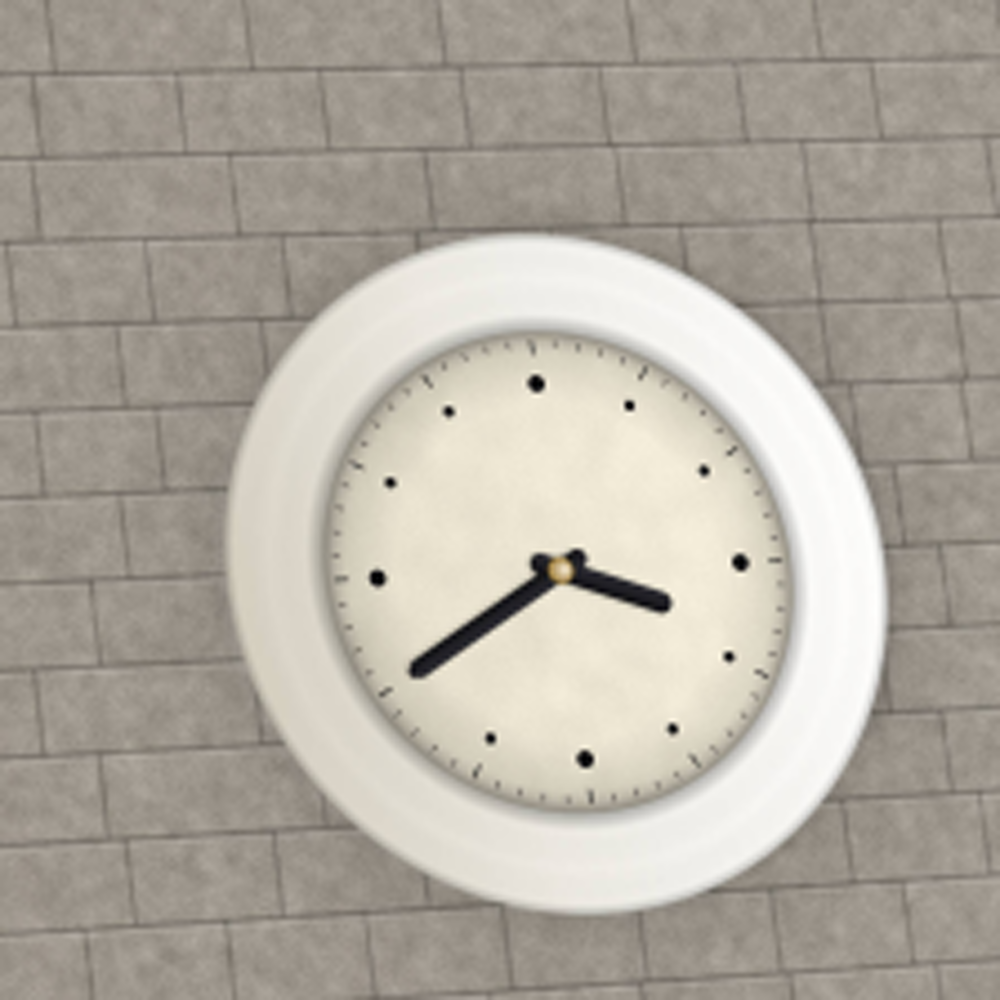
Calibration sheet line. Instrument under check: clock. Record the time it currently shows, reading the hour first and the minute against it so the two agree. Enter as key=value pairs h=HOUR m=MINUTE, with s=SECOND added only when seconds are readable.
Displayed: h=3 m=40
